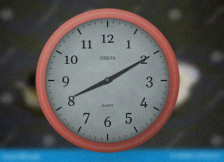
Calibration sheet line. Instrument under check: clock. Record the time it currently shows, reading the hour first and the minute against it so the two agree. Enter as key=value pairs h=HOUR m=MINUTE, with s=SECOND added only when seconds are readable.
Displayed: h=8 m=10
